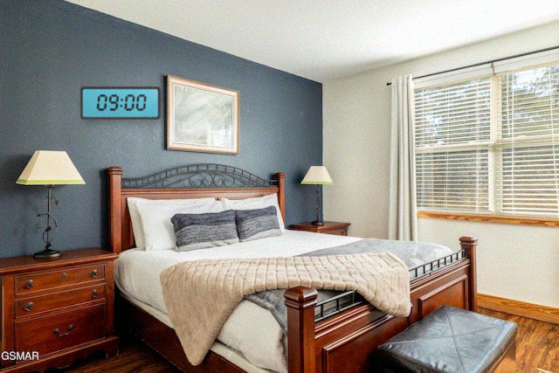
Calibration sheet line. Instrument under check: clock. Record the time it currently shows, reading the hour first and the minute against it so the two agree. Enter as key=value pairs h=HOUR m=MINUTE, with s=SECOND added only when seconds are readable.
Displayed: h=9 m=0
